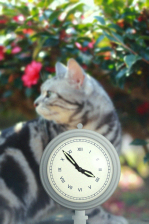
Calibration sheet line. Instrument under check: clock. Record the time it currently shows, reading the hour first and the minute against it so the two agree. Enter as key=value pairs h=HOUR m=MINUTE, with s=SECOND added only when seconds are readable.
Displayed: h=3 m=53
